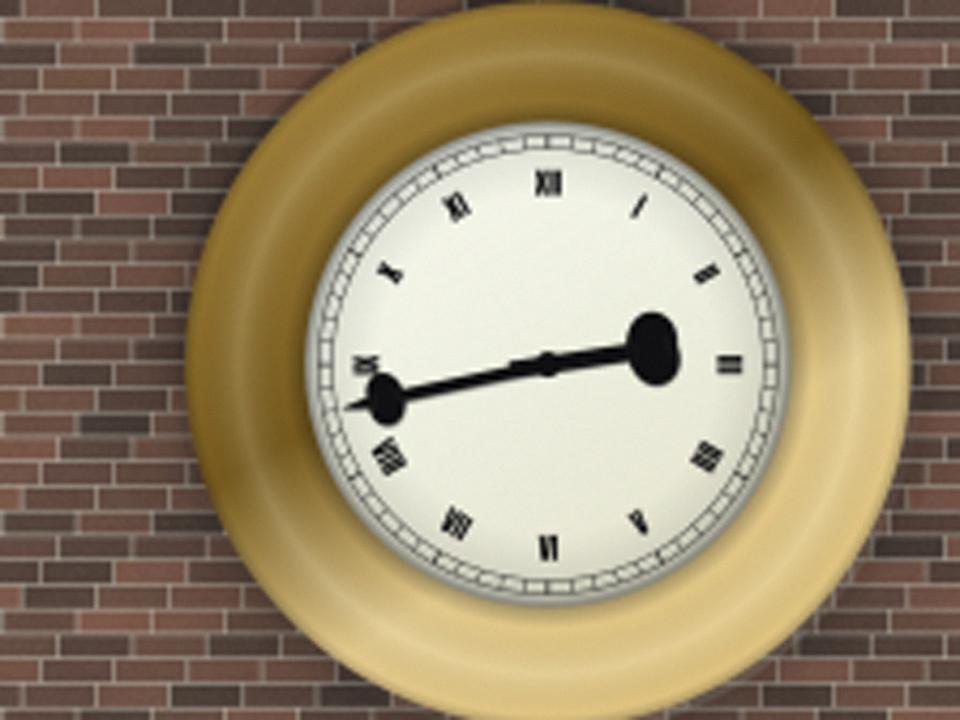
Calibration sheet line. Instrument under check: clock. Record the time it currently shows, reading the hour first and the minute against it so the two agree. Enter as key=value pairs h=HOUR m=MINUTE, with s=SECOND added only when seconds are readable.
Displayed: h=2 m=43
